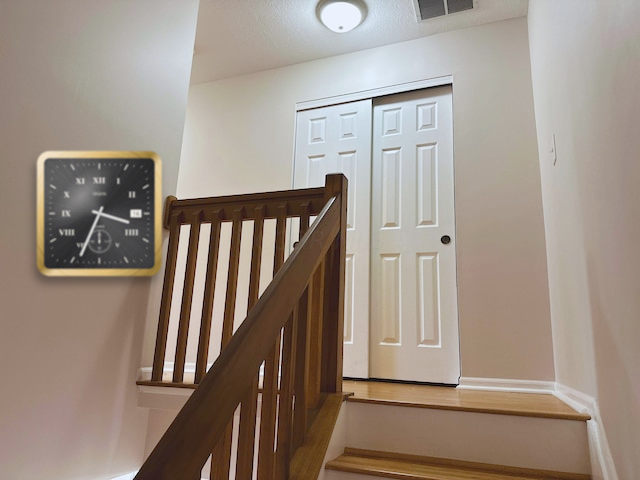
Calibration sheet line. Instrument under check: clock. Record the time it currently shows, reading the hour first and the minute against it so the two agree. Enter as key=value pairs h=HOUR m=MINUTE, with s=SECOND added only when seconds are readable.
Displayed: h=3 m=34
